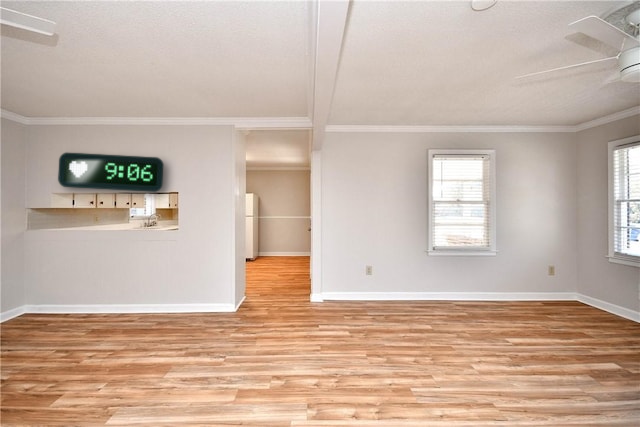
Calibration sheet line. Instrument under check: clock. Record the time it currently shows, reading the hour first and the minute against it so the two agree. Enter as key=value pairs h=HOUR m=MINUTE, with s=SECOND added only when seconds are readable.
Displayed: h=9 m=6
